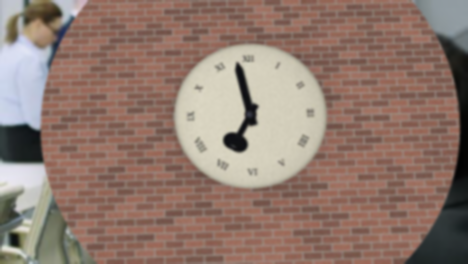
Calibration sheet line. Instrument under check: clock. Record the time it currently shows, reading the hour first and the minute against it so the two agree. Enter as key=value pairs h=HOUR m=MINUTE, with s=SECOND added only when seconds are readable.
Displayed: h=6 m=58
